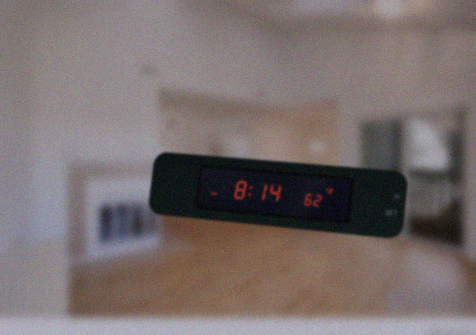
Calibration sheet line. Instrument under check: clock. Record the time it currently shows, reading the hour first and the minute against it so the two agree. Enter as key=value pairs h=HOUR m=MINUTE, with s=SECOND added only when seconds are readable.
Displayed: h=8 m=14
